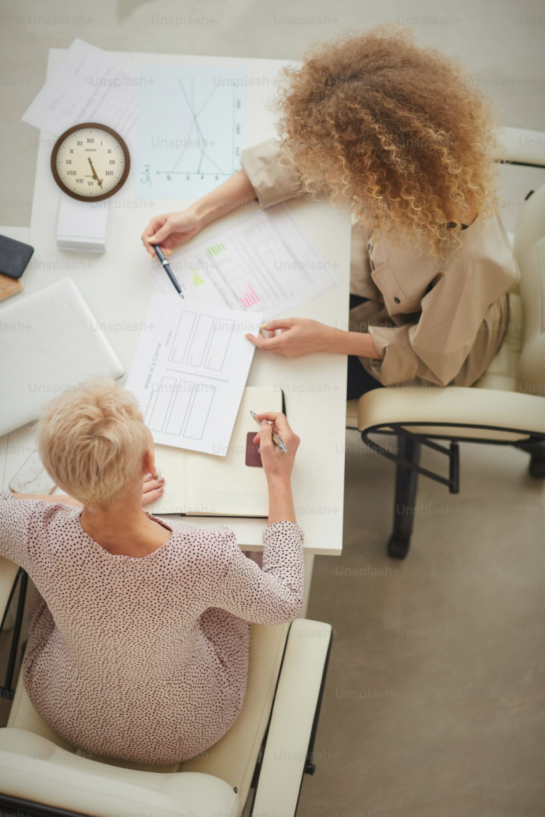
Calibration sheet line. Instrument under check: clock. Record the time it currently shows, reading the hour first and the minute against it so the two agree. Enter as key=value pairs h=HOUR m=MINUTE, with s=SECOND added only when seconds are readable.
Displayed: h=5 m=26
